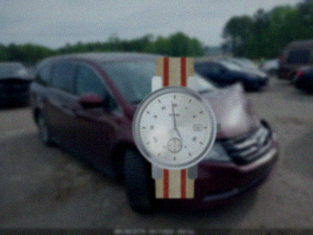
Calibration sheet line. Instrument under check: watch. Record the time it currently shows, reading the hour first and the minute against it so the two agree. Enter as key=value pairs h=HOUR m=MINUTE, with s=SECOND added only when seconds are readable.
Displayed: h=4 m=59
